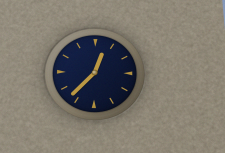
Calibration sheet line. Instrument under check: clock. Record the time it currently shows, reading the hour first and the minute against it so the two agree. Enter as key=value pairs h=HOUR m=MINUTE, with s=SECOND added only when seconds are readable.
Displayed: h=12 m=37
